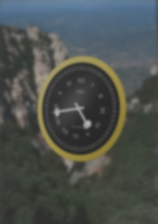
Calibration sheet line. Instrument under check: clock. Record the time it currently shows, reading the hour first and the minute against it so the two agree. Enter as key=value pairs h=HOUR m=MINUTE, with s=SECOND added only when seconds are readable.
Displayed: h=4 m=43
